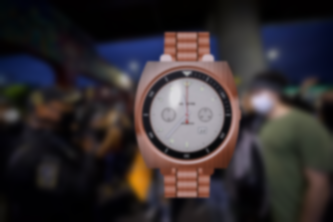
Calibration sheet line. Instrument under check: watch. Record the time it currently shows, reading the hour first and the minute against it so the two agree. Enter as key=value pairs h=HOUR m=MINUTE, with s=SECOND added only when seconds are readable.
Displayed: h=11 m=37
